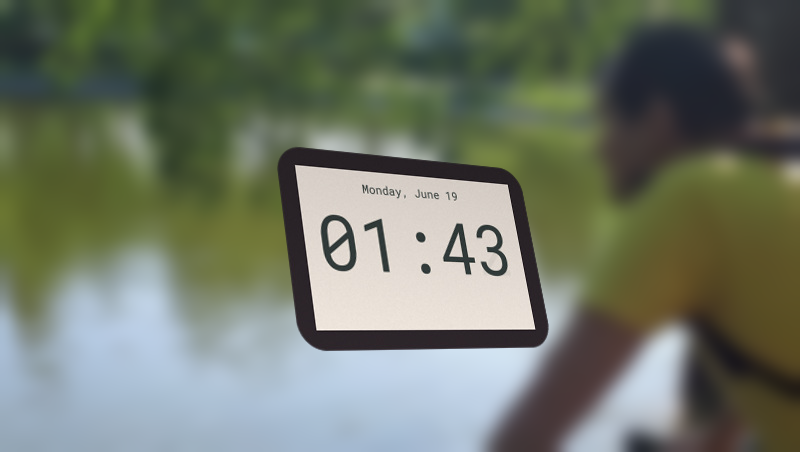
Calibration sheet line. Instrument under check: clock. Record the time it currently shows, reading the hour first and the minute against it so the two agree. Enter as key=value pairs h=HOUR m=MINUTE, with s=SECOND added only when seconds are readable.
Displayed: h=1 m=43
